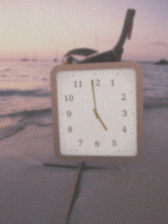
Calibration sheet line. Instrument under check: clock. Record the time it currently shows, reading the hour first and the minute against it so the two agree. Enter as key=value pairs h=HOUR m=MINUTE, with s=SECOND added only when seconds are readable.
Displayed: h=4 m=59
